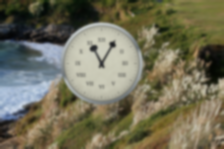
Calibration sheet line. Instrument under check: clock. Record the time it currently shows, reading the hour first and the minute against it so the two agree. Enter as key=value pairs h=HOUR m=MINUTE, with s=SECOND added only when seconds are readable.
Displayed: h=11 m=5
